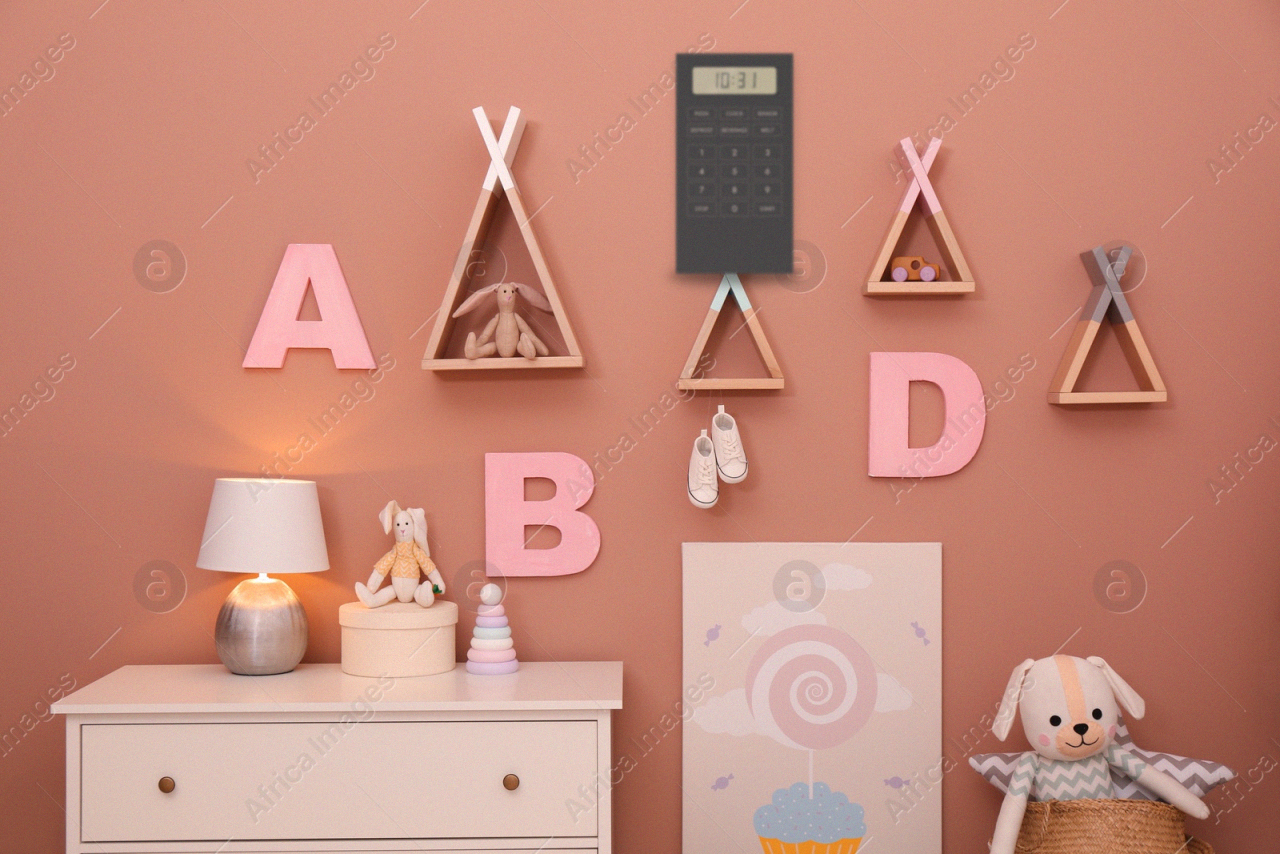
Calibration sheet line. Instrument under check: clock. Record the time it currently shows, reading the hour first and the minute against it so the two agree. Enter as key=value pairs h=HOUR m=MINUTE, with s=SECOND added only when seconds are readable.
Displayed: h=10 m=31
